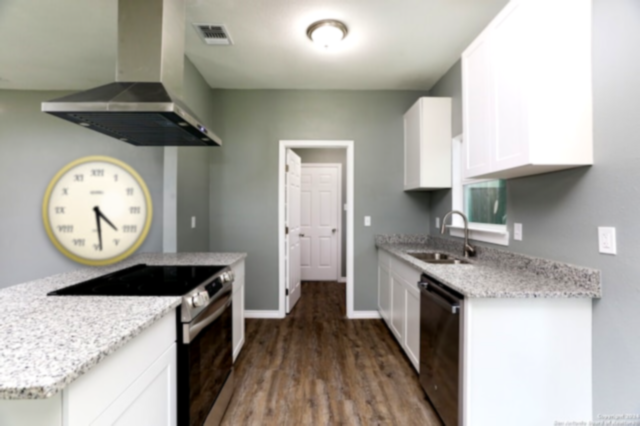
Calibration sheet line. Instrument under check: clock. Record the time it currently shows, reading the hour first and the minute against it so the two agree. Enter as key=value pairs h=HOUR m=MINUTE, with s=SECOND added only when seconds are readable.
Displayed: h=4 m=29
